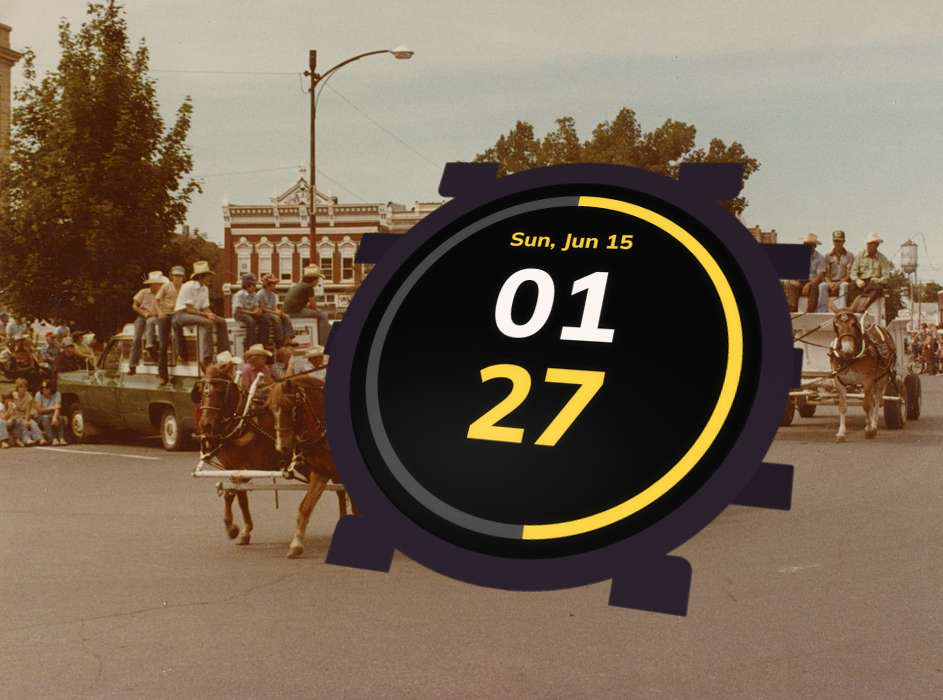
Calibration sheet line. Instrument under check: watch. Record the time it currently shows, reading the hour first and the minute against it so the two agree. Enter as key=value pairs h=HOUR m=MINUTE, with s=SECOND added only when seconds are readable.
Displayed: h=1 m=27
